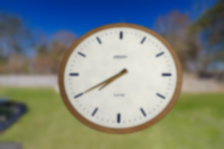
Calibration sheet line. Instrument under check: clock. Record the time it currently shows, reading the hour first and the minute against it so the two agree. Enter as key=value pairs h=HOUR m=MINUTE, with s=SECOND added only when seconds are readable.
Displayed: h=7 m=40
